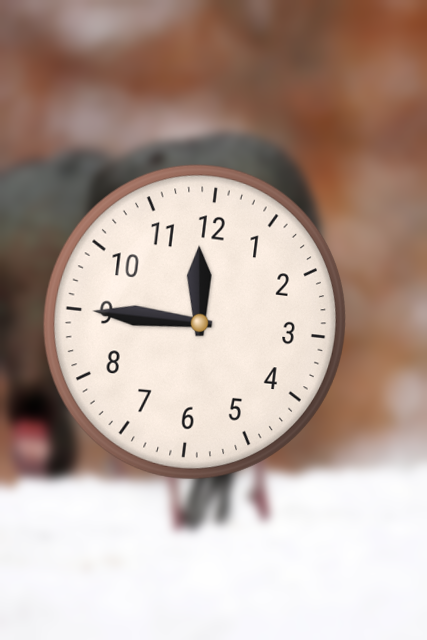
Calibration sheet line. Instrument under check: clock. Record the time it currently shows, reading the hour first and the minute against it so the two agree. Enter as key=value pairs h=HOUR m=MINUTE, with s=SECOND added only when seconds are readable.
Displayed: h=11 m=45
